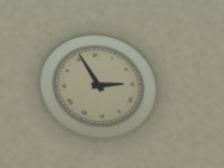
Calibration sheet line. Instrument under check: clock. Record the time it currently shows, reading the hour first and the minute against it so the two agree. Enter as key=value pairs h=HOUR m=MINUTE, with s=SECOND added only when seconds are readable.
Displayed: h=2 m=56
